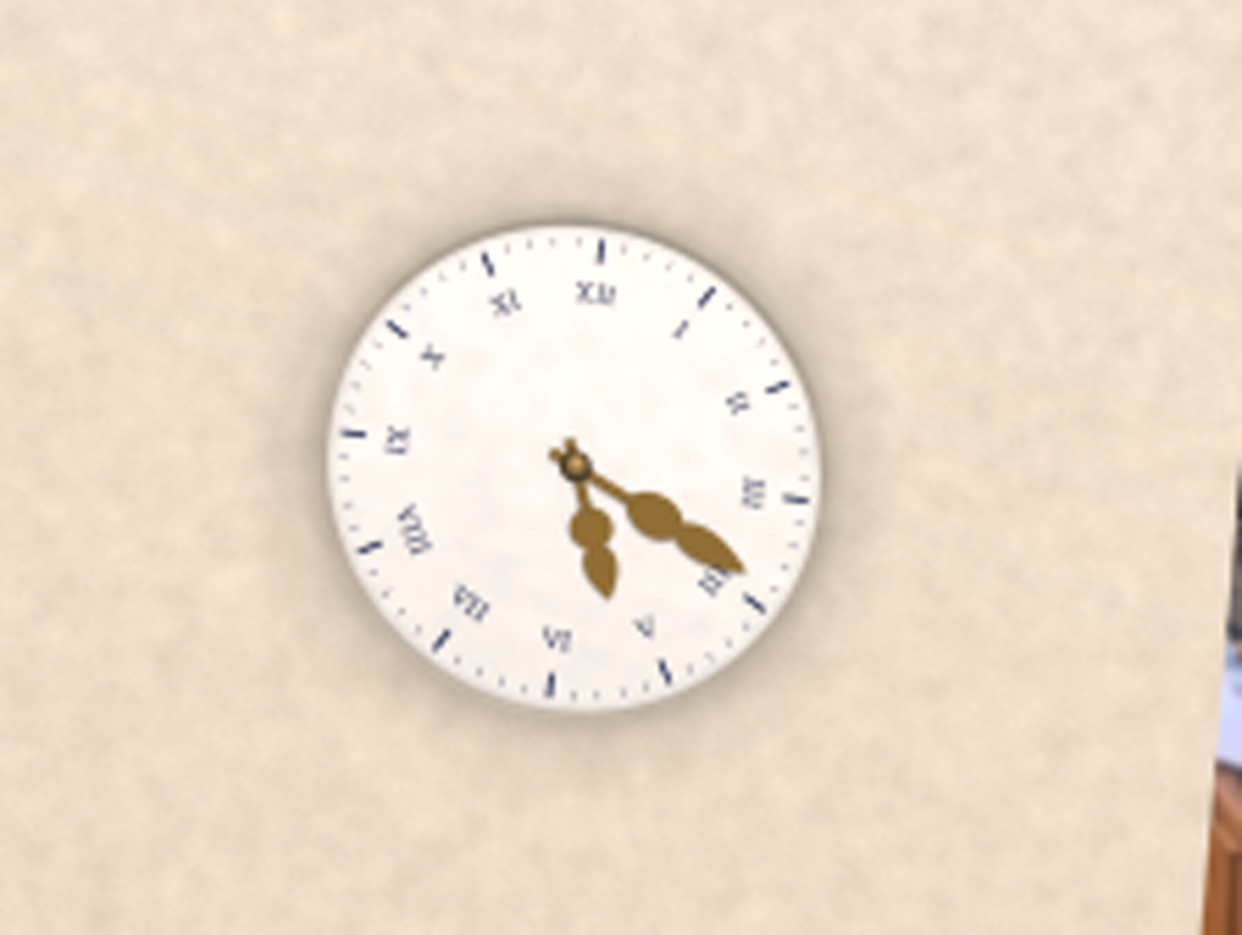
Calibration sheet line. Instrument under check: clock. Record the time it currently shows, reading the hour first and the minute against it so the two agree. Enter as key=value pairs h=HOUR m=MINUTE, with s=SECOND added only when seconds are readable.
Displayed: h=5 m=19
